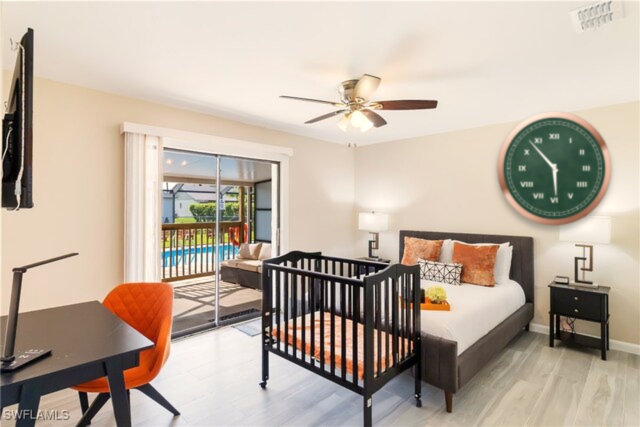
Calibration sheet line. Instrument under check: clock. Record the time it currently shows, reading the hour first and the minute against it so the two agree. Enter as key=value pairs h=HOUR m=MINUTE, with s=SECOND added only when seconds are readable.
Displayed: h=5 m=53
